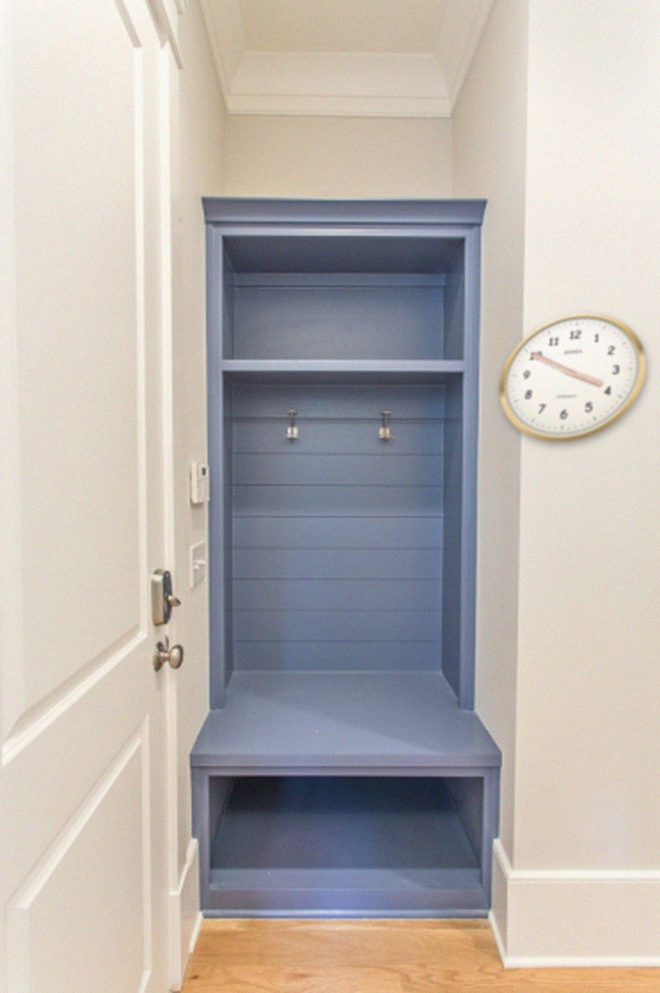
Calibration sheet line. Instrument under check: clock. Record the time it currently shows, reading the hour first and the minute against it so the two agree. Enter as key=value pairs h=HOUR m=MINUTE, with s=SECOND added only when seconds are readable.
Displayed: h=3 m=50
